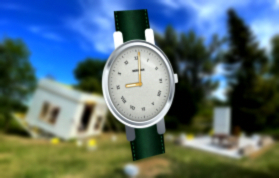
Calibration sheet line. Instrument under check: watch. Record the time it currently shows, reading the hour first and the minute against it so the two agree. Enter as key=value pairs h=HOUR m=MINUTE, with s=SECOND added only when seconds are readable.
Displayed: h=9 m=1
